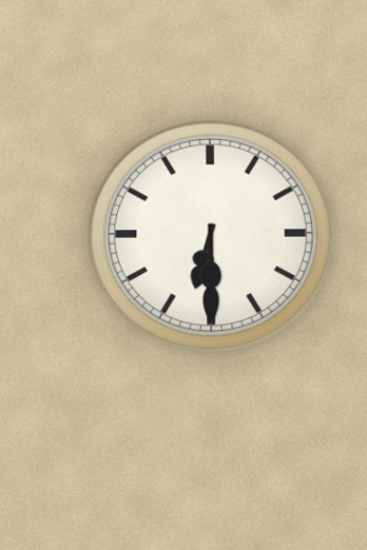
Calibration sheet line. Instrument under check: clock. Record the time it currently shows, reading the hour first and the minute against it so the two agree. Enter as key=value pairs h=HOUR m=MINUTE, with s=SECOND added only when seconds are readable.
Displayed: h=6 m=30
